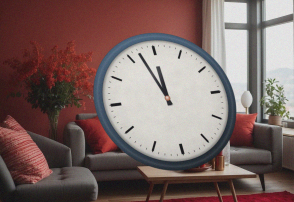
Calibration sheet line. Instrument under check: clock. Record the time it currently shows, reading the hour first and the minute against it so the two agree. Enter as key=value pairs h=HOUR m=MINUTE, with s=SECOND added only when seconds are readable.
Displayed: h=11 m=57
